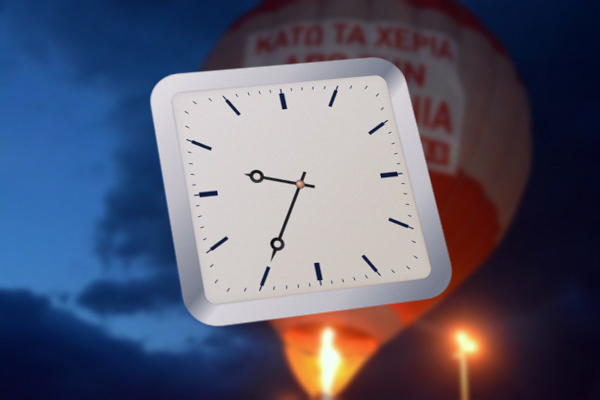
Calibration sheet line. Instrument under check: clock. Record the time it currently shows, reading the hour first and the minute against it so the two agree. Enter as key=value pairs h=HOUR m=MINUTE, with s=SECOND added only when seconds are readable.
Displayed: h=9 m=35
